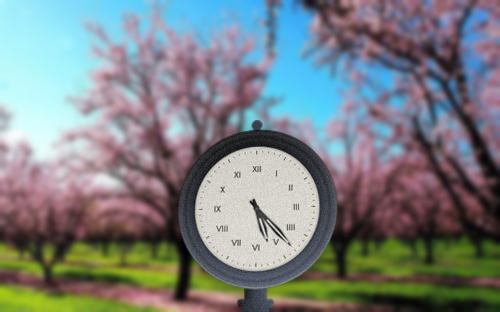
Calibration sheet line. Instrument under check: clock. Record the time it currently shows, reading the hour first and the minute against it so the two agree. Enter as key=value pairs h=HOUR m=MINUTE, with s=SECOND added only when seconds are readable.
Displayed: h=5 m=23
